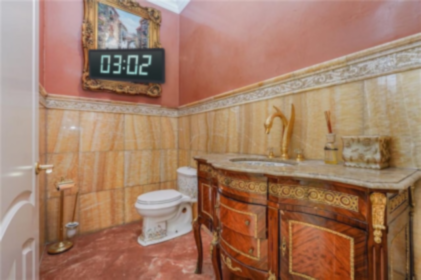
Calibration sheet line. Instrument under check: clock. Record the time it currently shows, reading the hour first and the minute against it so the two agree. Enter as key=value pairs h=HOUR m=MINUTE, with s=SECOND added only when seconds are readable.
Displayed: h=3 m=2
